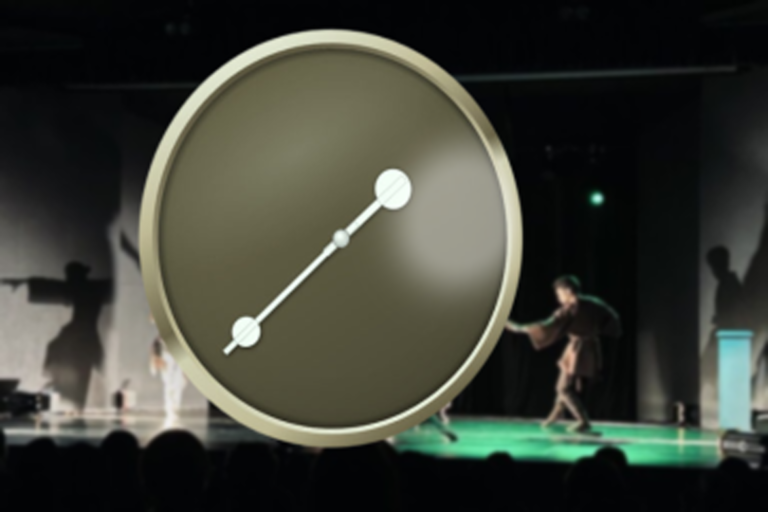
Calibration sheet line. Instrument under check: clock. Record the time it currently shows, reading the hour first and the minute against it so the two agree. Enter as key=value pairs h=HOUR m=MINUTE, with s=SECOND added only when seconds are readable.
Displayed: h=1 m=38
